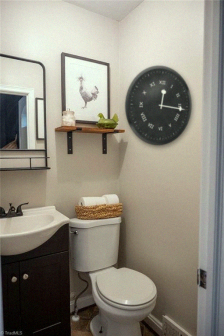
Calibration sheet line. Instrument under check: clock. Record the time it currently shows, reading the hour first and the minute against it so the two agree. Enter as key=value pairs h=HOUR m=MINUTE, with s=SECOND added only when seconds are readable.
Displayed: h=12 m=16
